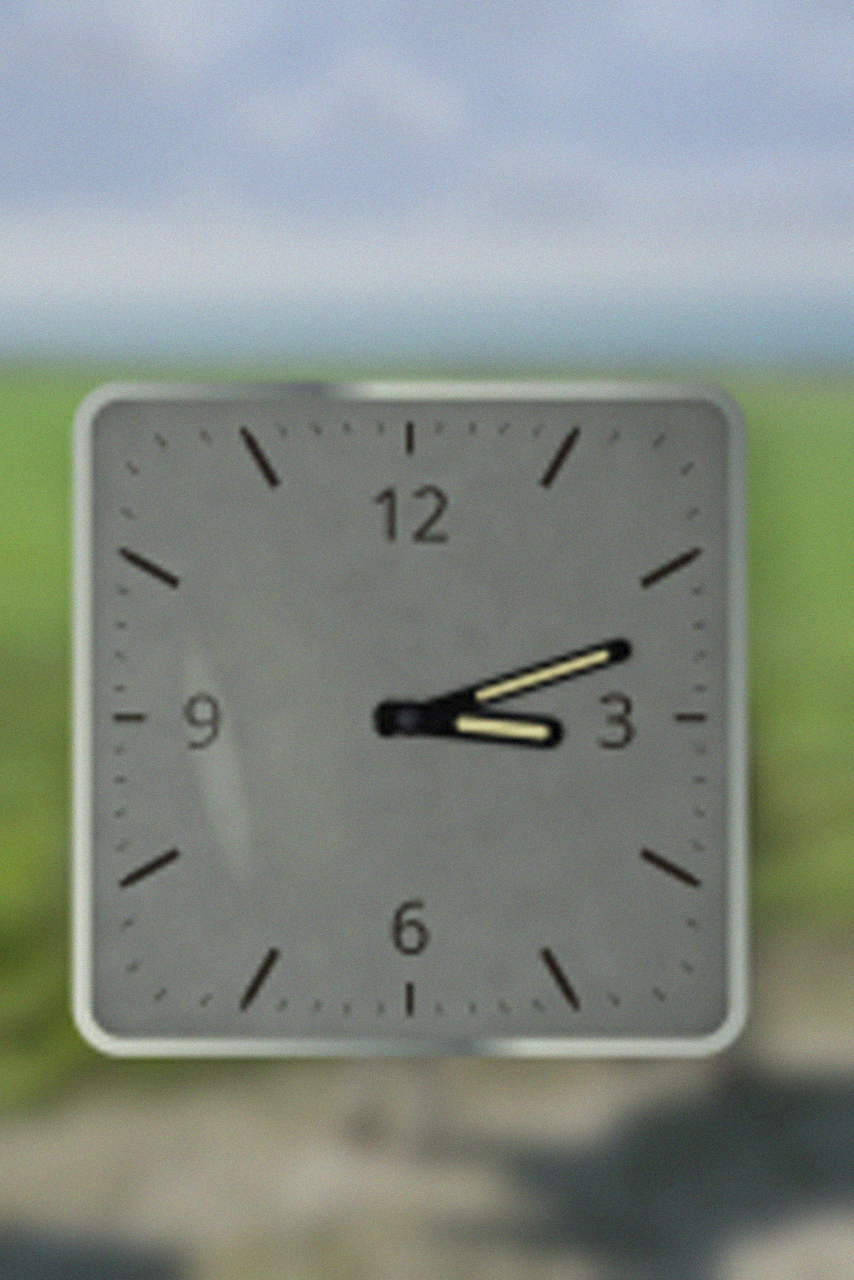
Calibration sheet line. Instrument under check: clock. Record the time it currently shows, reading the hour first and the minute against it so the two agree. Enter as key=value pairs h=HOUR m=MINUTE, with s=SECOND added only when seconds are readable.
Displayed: h=3 m=12
